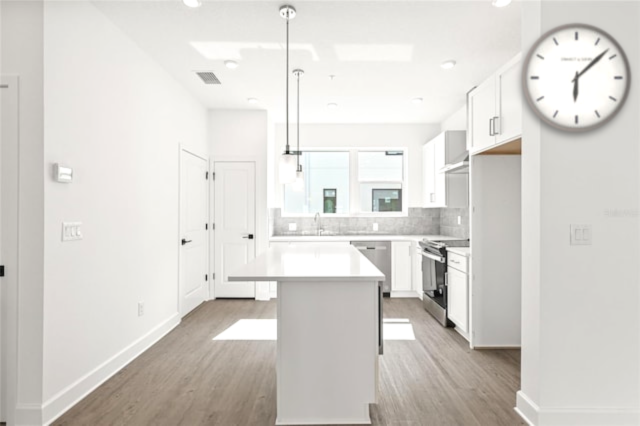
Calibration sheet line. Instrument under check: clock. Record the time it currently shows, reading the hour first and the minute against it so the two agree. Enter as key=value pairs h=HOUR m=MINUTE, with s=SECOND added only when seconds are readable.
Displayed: h=6 m=8
